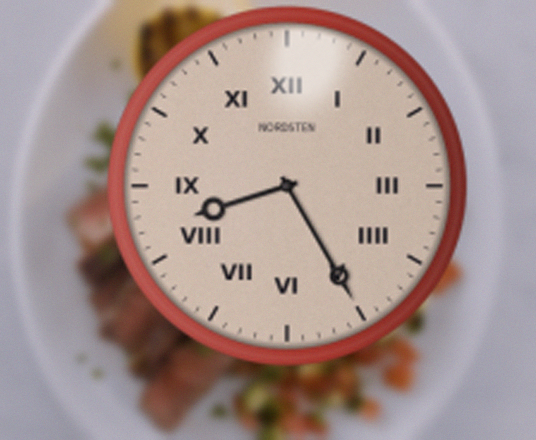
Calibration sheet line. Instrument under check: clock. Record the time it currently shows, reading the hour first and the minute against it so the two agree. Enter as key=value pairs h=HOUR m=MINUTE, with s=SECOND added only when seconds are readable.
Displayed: h=8 m=25
